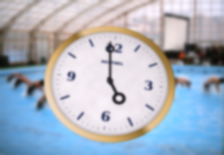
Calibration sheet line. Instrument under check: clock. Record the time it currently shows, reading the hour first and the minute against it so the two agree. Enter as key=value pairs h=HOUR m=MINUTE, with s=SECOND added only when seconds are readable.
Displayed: h=4 m=59
